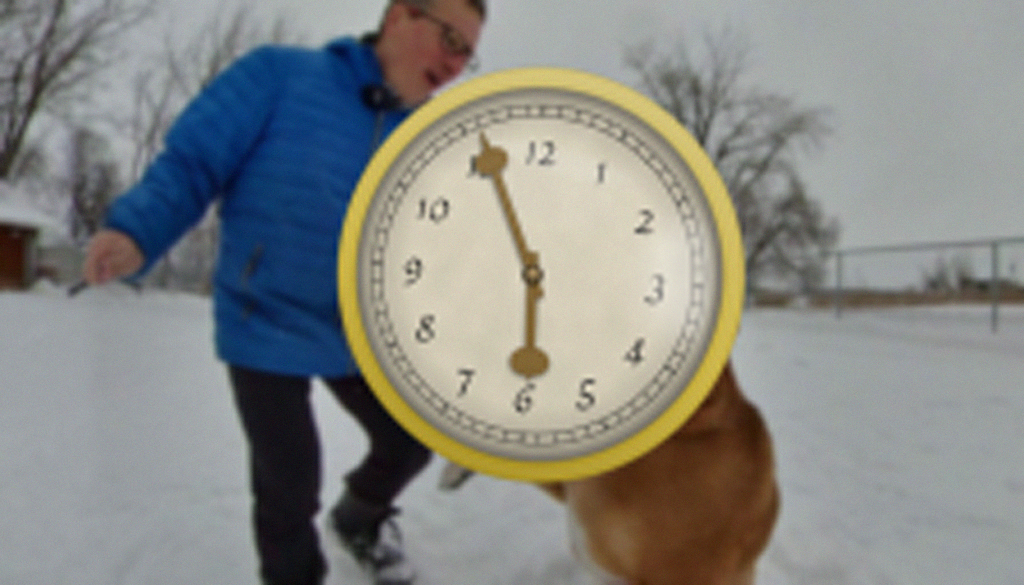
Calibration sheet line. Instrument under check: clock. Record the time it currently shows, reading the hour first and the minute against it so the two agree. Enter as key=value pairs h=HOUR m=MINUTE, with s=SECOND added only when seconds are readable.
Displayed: h=5 m=56
